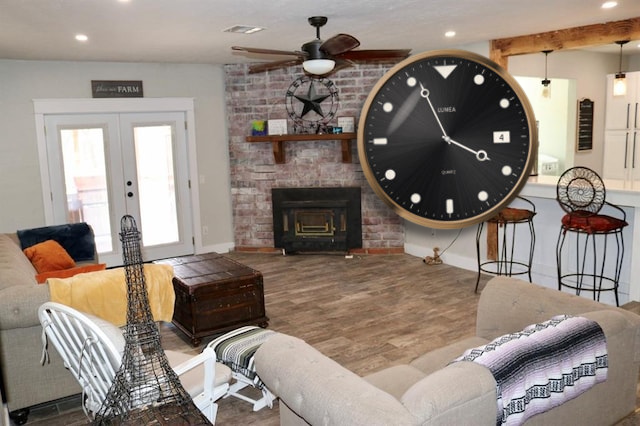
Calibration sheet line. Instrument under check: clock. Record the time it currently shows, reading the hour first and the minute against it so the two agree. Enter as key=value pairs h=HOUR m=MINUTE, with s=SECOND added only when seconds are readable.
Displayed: h=3 m=56
